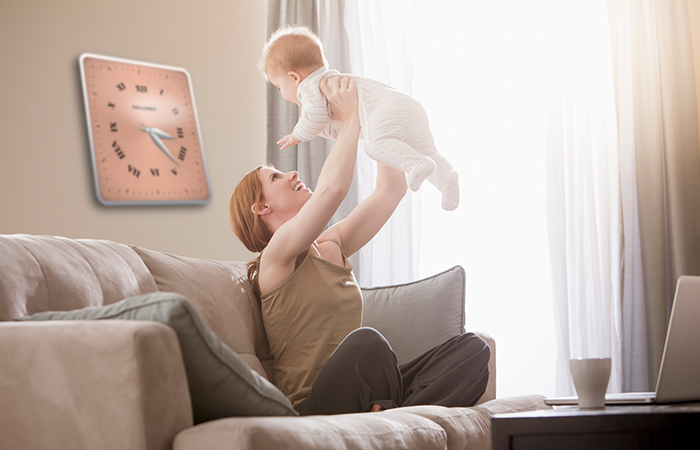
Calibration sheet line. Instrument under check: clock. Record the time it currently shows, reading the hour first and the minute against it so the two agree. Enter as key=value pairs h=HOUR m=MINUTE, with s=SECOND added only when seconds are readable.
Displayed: h=3 m=23
